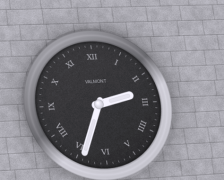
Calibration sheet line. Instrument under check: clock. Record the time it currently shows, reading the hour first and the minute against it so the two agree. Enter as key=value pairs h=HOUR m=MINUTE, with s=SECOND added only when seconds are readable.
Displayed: h=2 m=34
